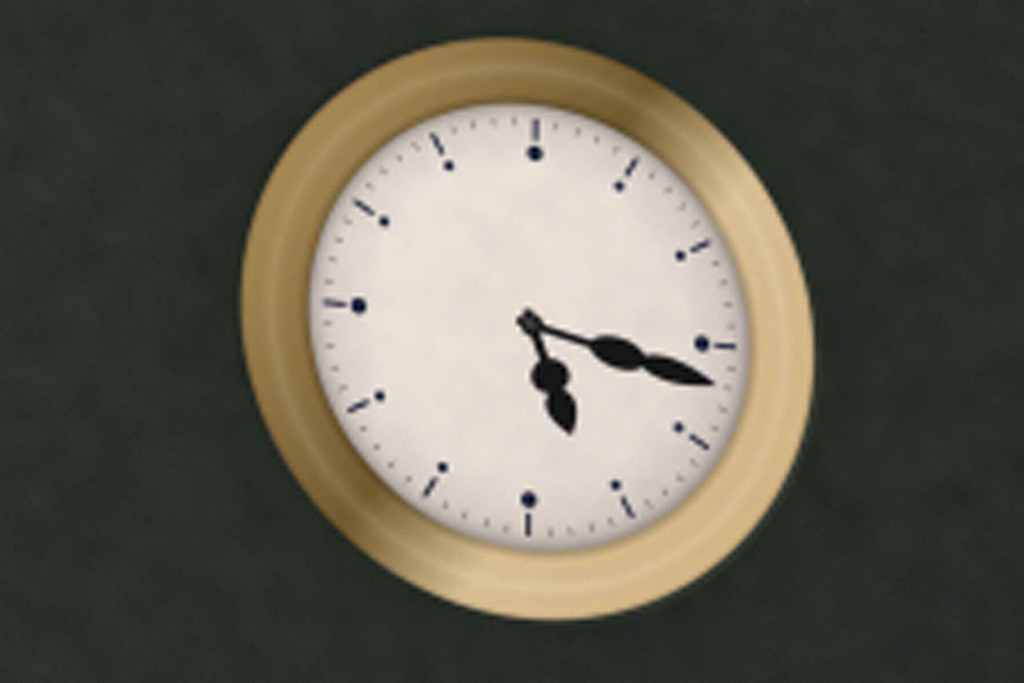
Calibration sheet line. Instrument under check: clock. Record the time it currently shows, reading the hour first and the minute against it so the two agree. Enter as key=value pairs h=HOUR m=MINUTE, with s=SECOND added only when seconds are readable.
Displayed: h=5 m=17
